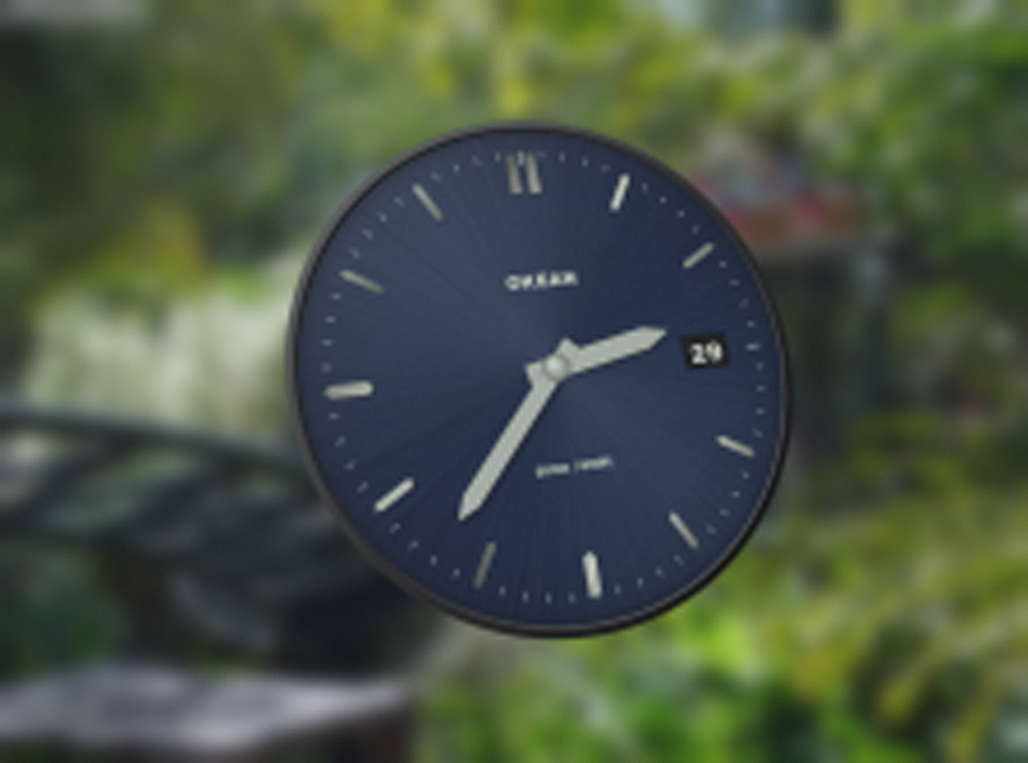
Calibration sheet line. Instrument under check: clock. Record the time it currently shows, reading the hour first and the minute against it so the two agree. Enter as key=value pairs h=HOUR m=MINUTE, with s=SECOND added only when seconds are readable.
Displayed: h=2 m=37
